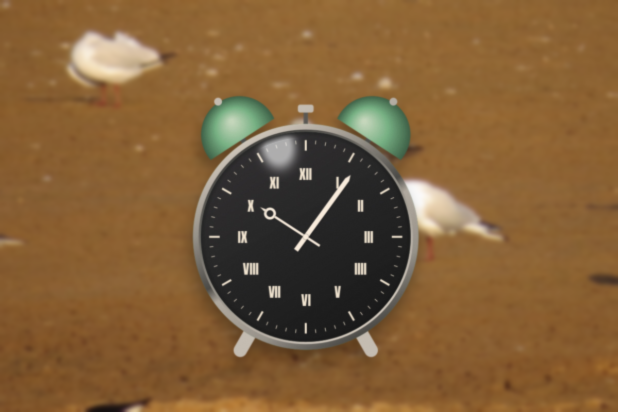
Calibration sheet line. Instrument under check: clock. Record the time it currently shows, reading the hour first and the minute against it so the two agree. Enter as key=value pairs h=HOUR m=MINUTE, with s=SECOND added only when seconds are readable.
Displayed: h=10 m=6
